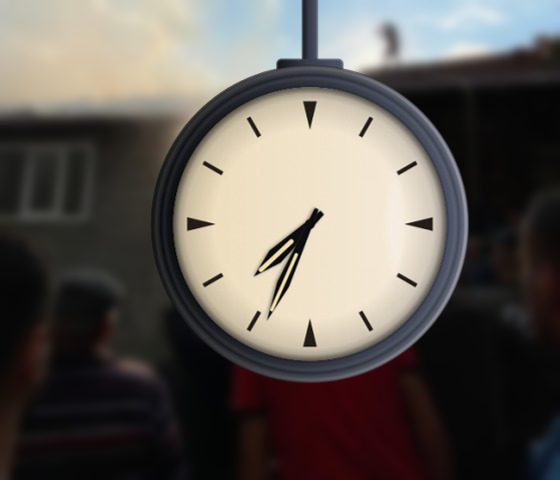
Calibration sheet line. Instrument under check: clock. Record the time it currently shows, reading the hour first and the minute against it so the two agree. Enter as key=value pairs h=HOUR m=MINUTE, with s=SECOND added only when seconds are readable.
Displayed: h=7 m=34
